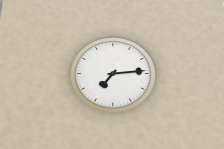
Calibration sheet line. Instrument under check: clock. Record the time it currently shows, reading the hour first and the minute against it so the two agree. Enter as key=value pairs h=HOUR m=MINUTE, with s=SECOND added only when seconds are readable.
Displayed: h=7 m=14
